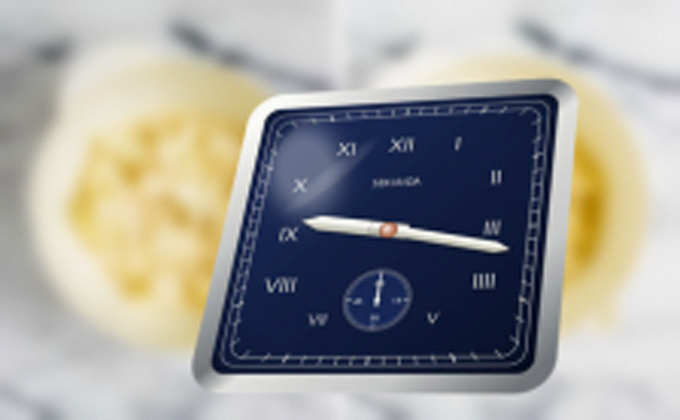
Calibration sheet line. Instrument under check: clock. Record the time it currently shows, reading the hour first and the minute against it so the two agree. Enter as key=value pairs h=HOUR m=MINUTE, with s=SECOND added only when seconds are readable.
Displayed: h=9 m=17
